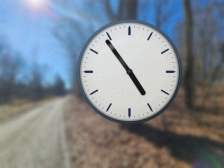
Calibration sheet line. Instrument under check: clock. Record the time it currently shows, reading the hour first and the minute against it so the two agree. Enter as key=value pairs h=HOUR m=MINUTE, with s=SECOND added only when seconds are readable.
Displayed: h=4 m=54
